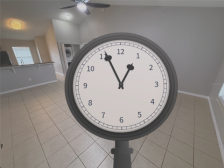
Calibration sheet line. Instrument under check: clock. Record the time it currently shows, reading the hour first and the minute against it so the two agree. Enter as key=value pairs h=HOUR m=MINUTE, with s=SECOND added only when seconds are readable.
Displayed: h=12 m=56
